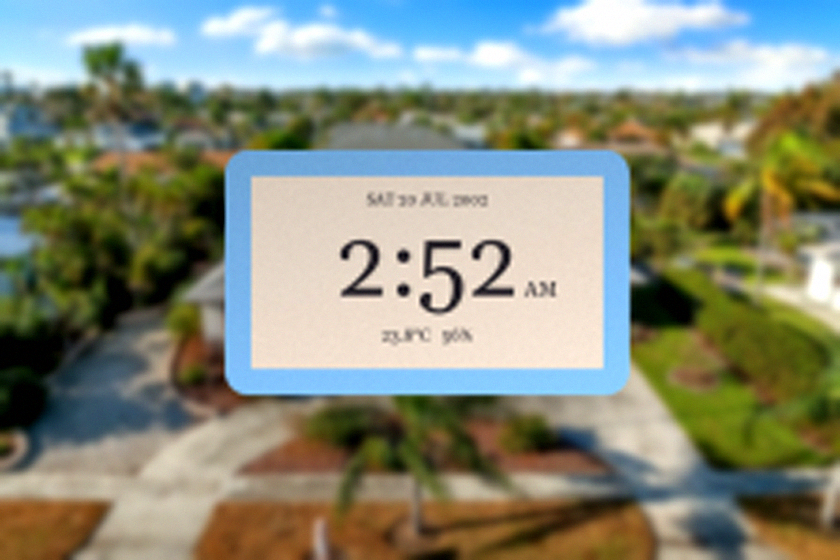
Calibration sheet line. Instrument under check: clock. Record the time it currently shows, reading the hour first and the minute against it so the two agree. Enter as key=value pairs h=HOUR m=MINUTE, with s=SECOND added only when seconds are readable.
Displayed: h=2 m=52
